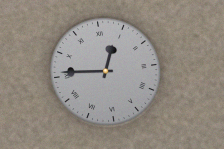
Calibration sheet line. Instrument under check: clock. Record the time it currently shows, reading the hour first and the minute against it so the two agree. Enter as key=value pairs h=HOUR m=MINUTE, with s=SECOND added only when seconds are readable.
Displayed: h=12 m=46
